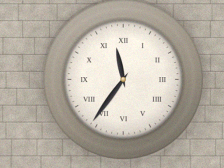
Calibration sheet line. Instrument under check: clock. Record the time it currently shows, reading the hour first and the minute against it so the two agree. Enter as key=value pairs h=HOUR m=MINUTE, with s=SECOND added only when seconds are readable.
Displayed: h=11 m=36
